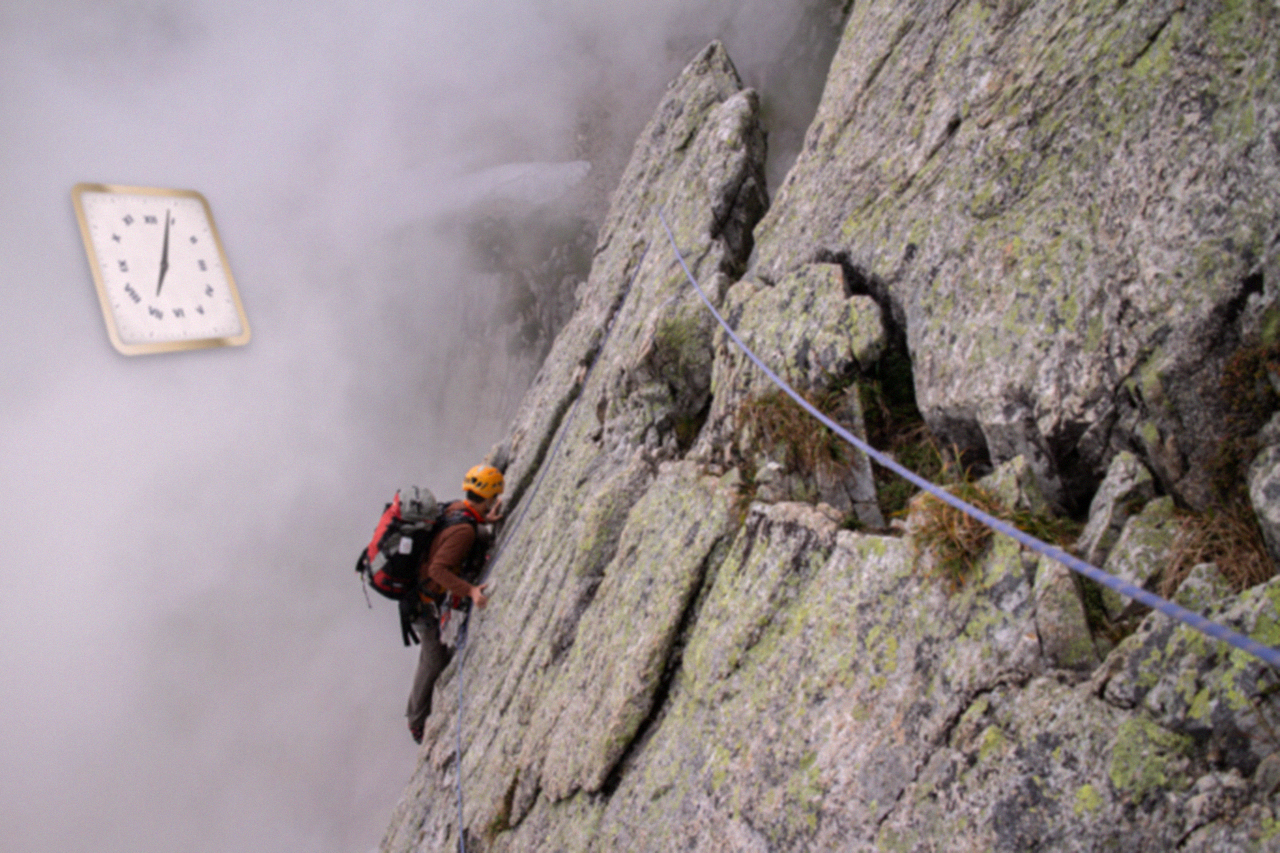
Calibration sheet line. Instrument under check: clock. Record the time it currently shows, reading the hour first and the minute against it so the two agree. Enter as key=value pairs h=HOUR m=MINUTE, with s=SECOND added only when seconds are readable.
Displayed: h=7 m=4
